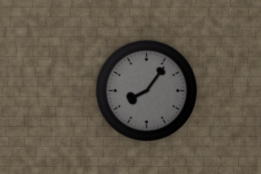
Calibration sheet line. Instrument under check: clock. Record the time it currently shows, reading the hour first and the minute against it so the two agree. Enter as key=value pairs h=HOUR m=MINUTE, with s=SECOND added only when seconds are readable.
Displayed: h=8 m=6
